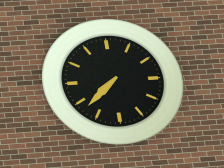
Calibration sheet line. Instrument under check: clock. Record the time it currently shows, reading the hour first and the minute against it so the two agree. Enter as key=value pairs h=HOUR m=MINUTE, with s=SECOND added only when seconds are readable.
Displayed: h=7 m=38
